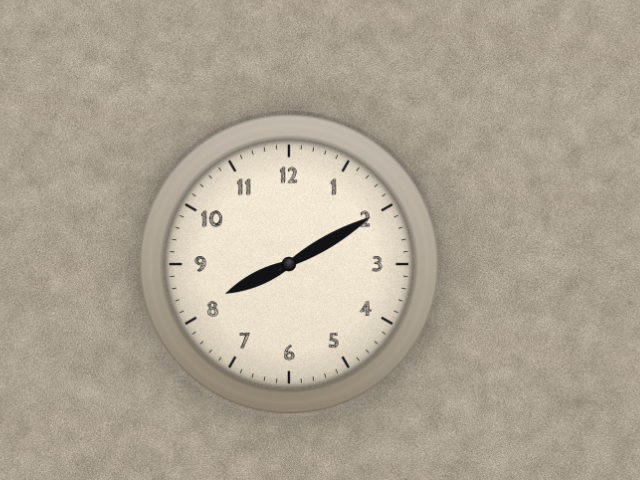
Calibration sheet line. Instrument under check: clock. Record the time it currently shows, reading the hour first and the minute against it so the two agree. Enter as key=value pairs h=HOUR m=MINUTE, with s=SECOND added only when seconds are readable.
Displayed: h=8 m=10
